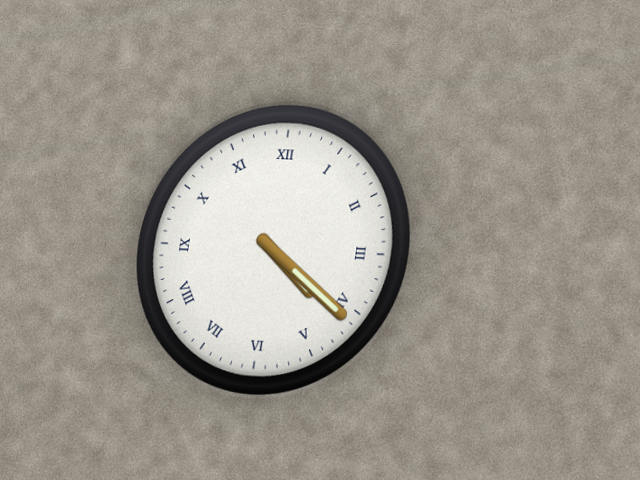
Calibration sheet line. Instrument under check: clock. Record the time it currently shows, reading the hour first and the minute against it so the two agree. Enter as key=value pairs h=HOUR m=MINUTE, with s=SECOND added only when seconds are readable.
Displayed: h=4 m=21
